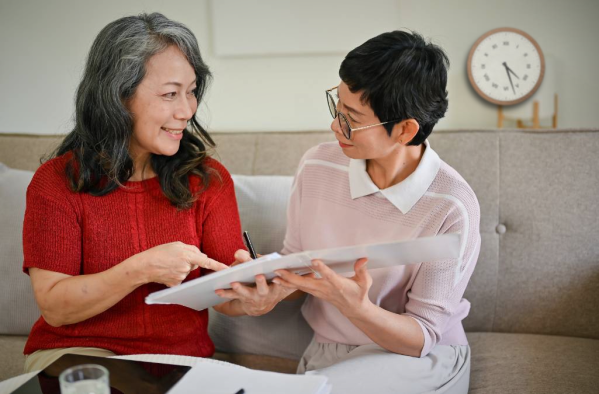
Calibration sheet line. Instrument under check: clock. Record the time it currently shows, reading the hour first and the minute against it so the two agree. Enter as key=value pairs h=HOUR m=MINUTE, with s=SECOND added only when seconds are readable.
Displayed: h=4 m=27
